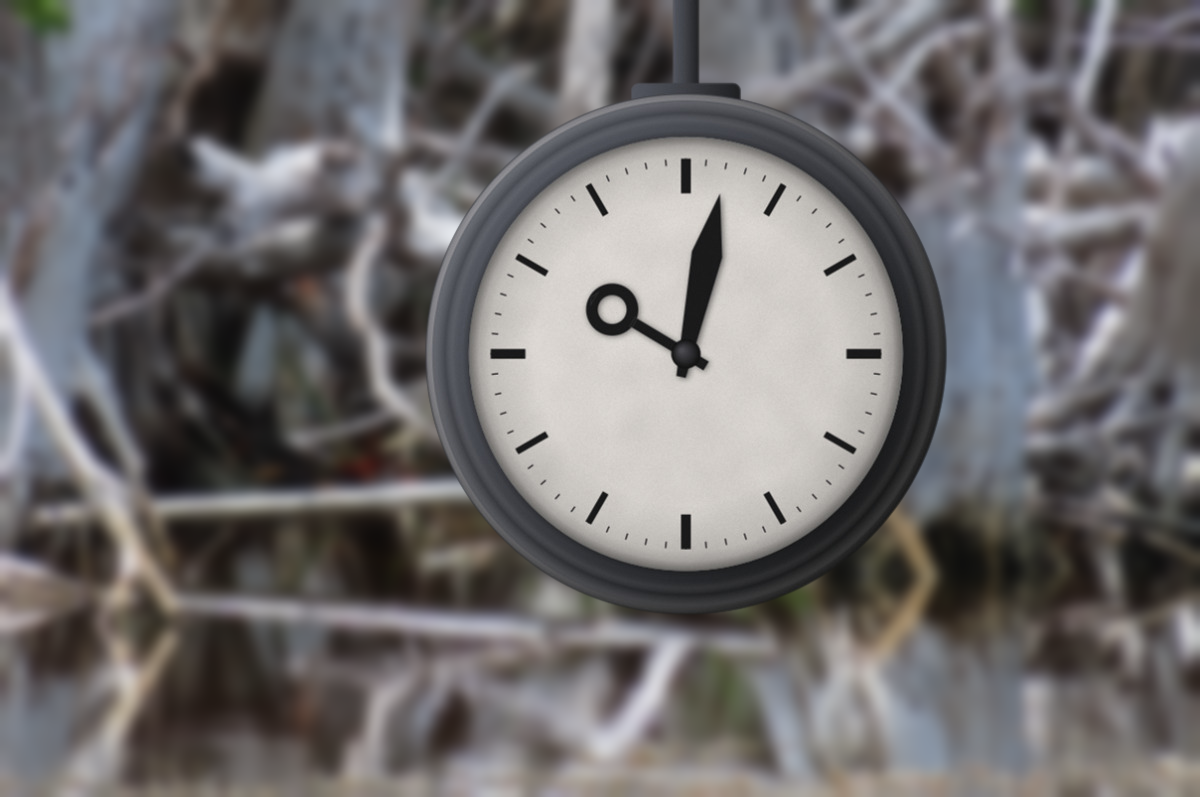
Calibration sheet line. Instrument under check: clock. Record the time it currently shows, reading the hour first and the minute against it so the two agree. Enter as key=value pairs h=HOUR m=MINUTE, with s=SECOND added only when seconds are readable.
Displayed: h=10 m=2
